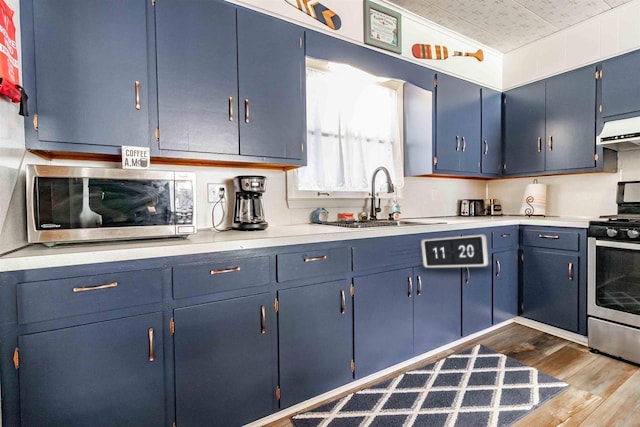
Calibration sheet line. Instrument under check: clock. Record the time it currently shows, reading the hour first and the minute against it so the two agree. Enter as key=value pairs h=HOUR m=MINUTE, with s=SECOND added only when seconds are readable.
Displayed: h=11 m=20
